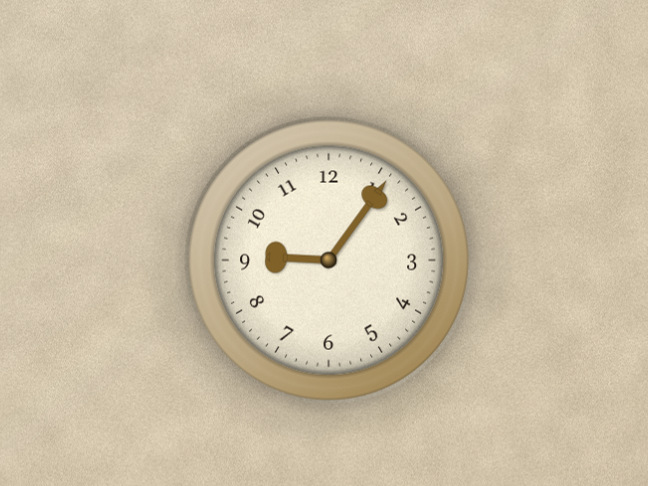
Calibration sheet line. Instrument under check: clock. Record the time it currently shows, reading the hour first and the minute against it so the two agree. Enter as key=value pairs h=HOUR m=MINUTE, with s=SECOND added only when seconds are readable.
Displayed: h=9 m=6
